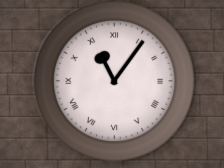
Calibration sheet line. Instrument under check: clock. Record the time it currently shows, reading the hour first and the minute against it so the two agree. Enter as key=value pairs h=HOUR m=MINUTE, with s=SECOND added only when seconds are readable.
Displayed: h=11 m=6
